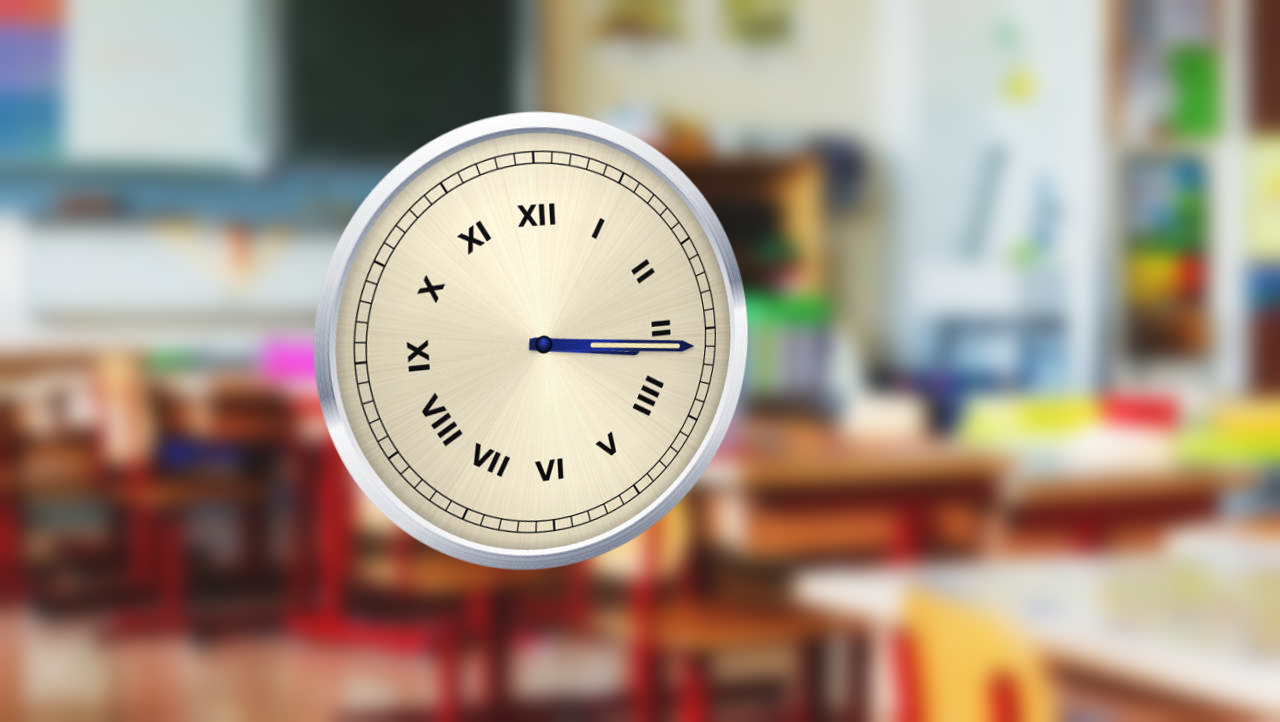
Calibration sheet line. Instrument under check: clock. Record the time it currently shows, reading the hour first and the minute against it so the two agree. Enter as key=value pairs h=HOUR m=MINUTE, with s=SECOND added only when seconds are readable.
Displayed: h=3 m=16
